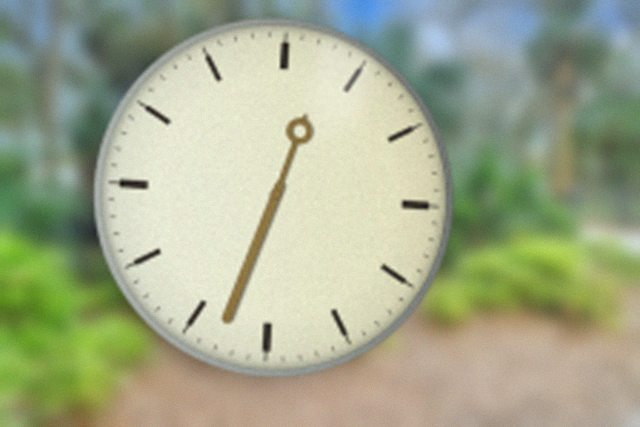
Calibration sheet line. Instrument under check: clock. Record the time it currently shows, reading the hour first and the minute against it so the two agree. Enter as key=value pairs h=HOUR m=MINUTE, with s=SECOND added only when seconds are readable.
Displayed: h=12 m=33
